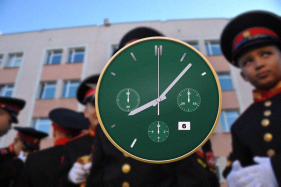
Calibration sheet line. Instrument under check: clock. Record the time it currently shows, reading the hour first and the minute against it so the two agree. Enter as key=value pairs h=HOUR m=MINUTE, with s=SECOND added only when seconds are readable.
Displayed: h=8 m=7
